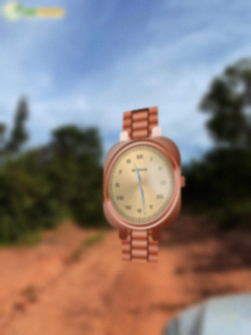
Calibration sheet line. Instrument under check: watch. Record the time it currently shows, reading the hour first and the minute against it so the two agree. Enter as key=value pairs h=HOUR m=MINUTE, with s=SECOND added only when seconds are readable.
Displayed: h=11 m=28
